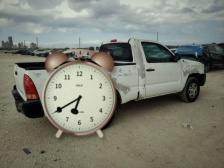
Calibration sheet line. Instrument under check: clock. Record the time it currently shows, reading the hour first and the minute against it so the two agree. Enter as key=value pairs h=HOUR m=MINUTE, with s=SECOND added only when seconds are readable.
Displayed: h=6 m=40
